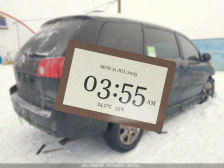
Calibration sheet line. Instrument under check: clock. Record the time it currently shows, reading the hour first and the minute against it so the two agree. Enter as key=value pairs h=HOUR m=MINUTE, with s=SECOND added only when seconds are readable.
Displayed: h=3 m=55
